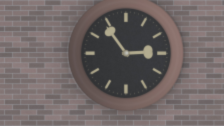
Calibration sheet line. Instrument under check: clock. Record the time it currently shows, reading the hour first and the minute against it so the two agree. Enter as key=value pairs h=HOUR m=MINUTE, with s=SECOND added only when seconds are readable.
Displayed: h=2 m=54
